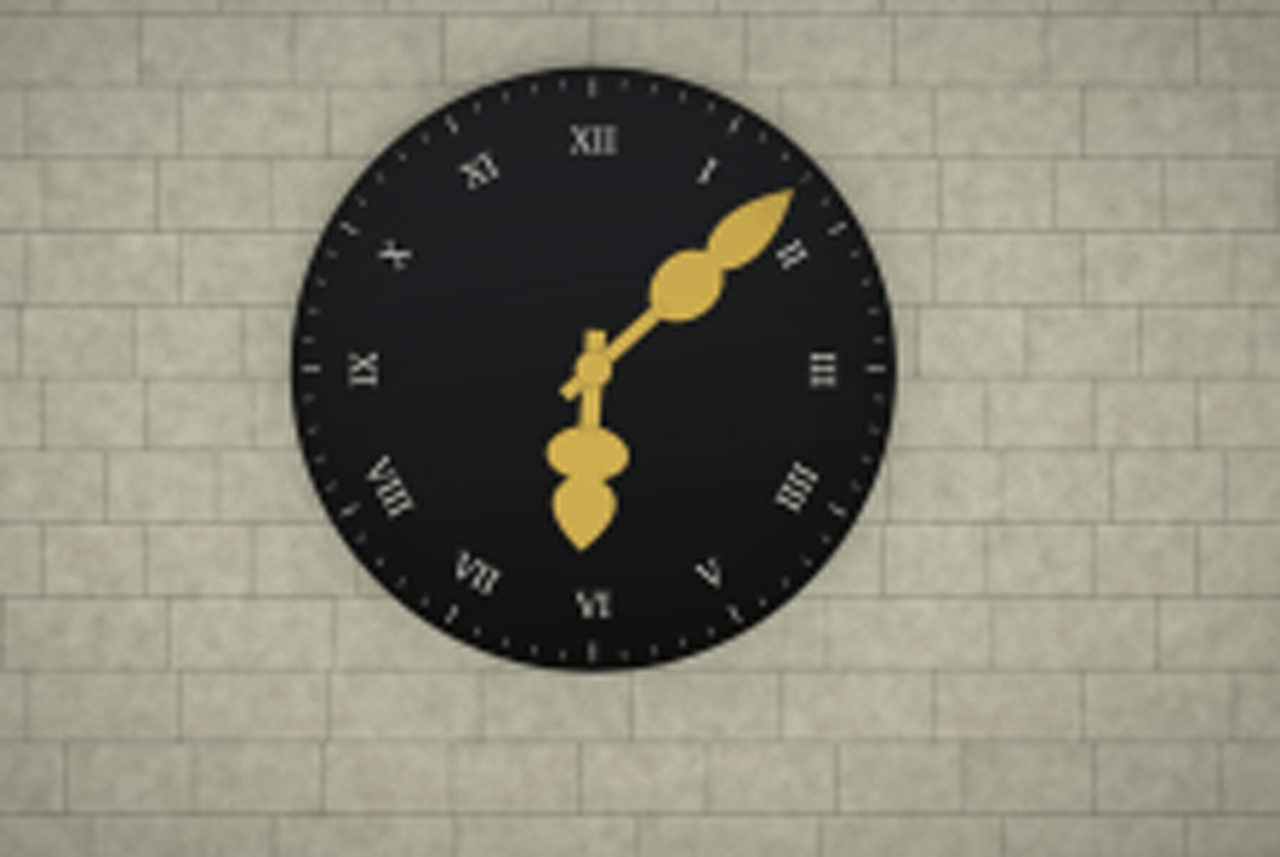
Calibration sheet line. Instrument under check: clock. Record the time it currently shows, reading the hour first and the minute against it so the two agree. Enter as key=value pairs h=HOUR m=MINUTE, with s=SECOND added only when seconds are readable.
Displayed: h=6 m=8
